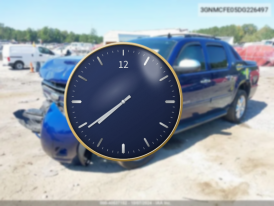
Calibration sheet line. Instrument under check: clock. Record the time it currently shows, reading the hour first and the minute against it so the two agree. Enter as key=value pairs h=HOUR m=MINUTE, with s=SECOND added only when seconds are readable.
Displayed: h=7 m=39
